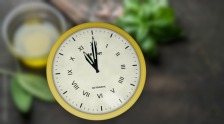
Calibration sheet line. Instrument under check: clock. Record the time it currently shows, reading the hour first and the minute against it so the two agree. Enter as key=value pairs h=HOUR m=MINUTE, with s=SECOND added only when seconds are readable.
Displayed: h=11 m=0
